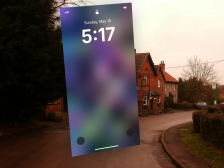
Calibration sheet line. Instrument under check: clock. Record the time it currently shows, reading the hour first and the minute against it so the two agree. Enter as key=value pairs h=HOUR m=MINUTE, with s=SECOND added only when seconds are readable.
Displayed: h=5 m=17
